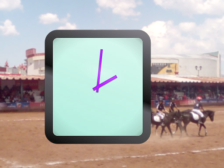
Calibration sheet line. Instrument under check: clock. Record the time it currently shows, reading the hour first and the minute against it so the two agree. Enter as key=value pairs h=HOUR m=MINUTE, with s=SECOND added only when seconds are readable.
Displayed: h=2 m=1
